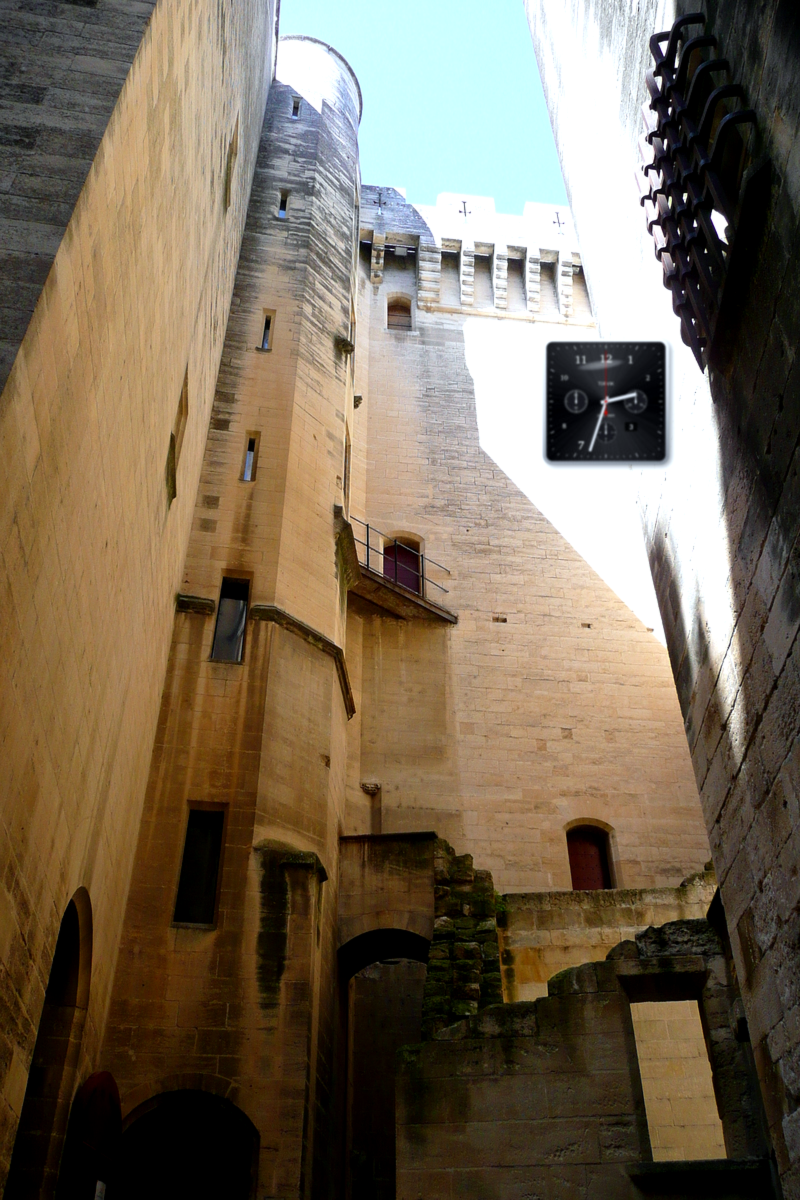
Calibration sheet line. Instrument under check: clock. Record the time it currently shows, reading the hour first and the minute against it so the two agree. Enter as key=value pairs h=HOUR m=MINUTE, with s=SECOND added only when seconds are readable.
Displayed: h=2 m=33
